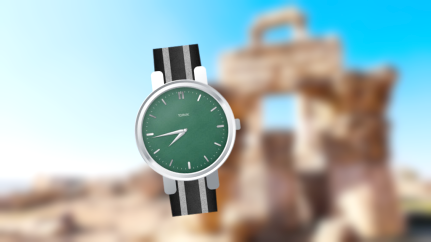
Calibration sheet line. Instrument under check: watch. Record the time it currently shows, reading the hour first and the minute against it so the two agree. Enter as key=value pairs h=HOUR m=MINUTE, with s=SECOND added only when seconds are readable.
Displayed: h=7 m=44
